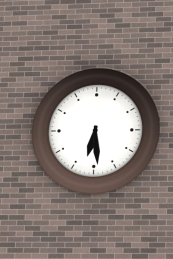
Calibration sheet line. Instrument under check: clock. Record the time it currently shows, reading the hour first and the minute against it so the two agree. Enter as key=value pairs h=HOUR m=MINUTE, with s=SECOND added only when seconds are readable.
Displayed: h=6 m=29
